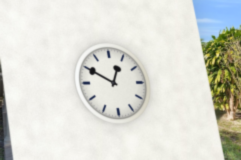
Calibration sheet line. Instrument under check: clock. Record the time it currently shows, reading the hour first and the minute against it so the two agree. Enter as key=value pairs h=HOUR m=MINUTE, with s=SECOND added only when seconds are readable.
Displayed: h=12 m=50
